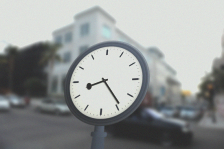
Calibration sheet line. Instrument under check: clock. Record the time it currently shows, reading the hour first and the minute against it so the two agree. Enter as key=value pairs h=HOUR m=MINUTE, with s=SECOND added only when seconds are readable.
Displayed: h=8 m=24
